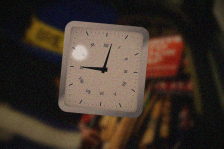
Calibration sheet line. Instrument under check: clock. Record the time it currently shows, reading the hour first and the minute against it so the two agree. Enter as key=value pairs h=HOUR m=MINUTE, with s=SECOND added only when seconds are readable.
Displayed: h=9 m=2
